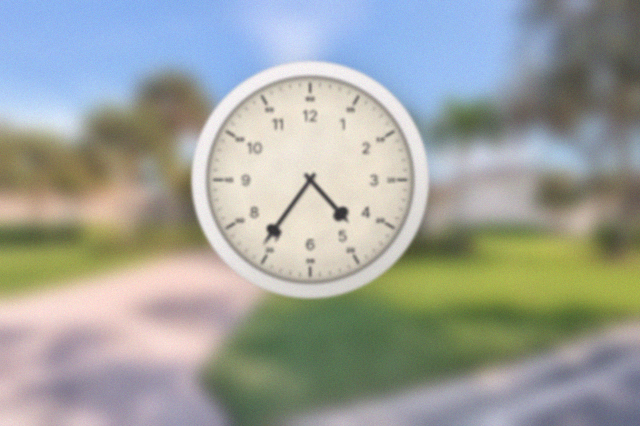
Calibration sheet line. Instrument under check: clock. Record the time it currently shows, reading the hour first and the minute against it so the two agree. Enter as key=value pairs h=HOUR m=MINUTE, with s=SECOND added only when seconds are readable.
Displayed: h=4 m=36
